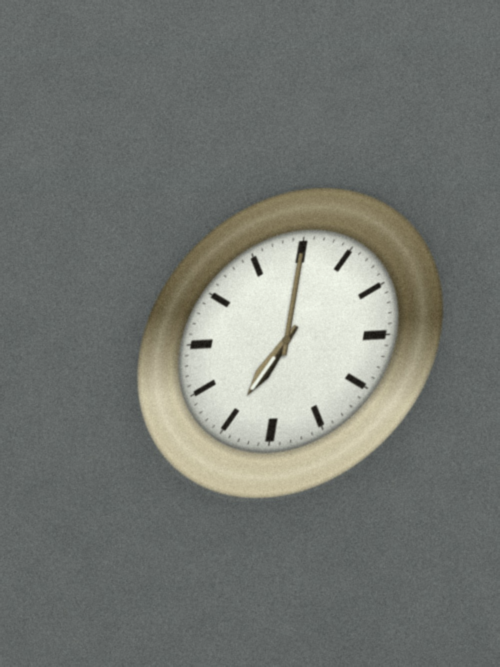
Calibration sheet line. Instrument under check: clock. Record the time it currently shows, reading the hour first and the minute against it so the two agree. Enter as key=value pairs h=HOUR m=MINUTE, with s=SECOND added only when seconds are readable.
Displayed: h=7 m=0
